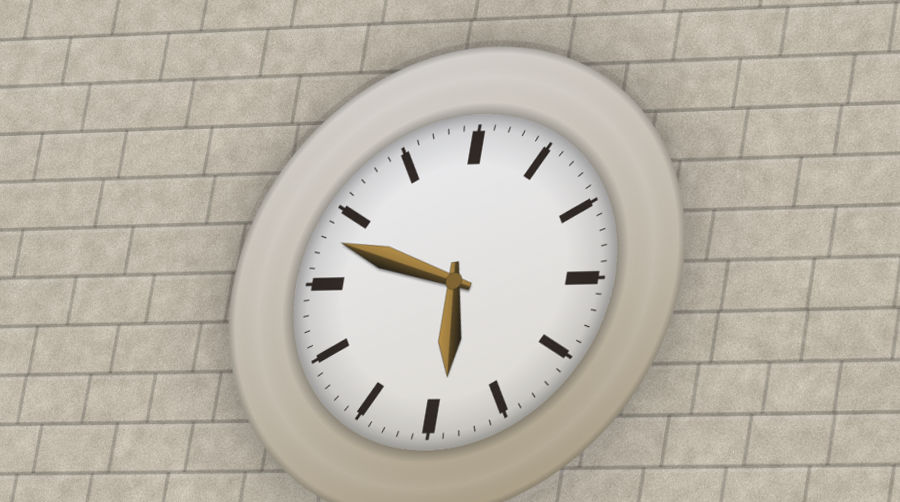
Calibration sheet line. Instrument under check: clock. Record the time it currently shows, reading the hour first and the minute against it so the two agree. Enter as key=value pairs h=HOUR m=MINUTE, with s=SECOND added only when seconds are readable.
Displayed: h=5 m=48
